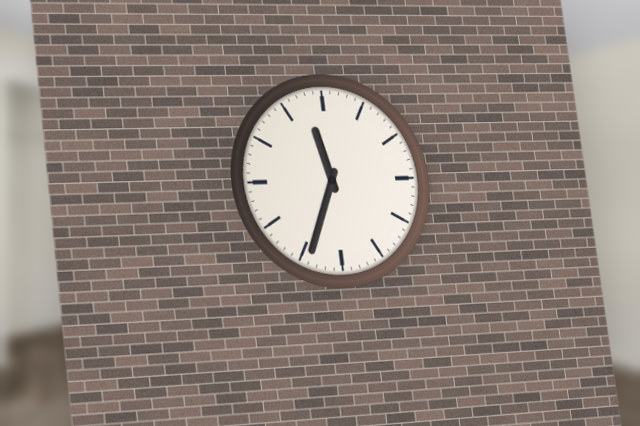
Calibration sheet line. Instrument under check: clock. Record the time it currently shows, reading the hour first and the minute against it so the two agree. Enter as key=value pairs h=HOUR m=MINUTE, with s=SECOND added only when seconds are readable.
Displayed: h=11 m=34
